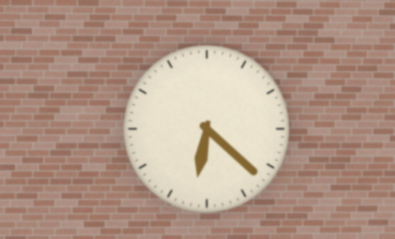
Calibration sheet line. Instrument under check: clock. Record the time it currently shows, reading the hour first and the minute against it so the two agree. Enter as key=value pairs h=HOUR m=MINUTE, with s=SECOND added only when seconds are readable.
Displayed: h=6 m=22
